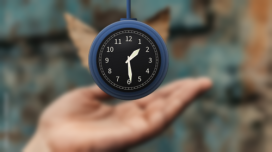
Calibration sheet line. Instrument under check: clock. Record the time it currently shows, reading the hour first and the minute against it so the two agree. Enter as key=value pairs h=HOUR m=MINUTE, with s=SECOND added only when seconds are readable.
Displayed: h=1 m=29
